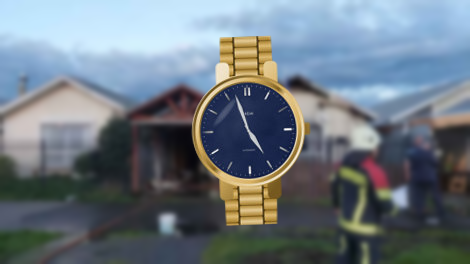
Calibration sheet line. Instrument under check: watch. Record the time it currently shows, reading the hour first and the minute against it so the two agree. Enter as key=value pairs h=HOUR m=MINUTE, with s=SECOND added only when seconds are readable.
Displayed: h=4 m=57
